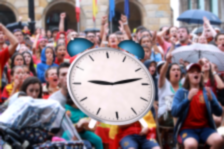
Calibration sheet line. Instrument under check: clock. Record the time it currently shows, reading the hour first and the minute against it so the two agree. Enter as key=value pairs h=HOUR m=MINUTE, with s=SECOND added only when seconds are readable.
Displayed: h=9 m=13
